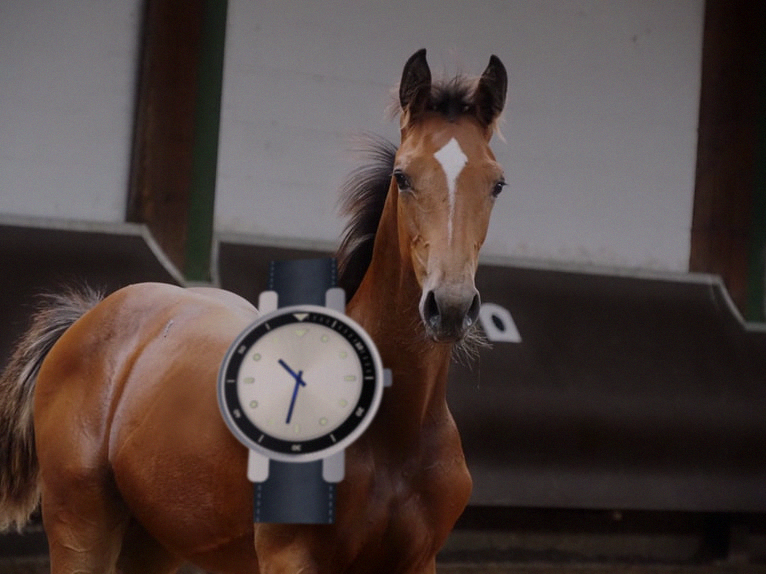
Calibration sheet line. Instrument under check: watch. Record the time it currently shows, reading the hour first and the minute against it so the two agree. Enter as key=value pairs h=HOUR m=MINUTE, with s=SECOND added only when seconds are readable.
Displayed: h=10 m=32
